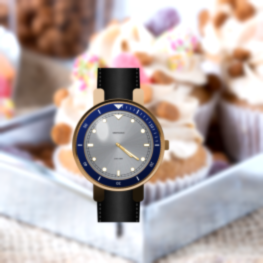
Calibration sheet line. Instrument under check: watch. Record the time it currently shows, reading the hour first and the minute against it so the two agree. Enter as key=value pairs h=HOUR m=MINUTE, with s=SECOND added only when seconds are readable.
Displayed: h=4 m=21
